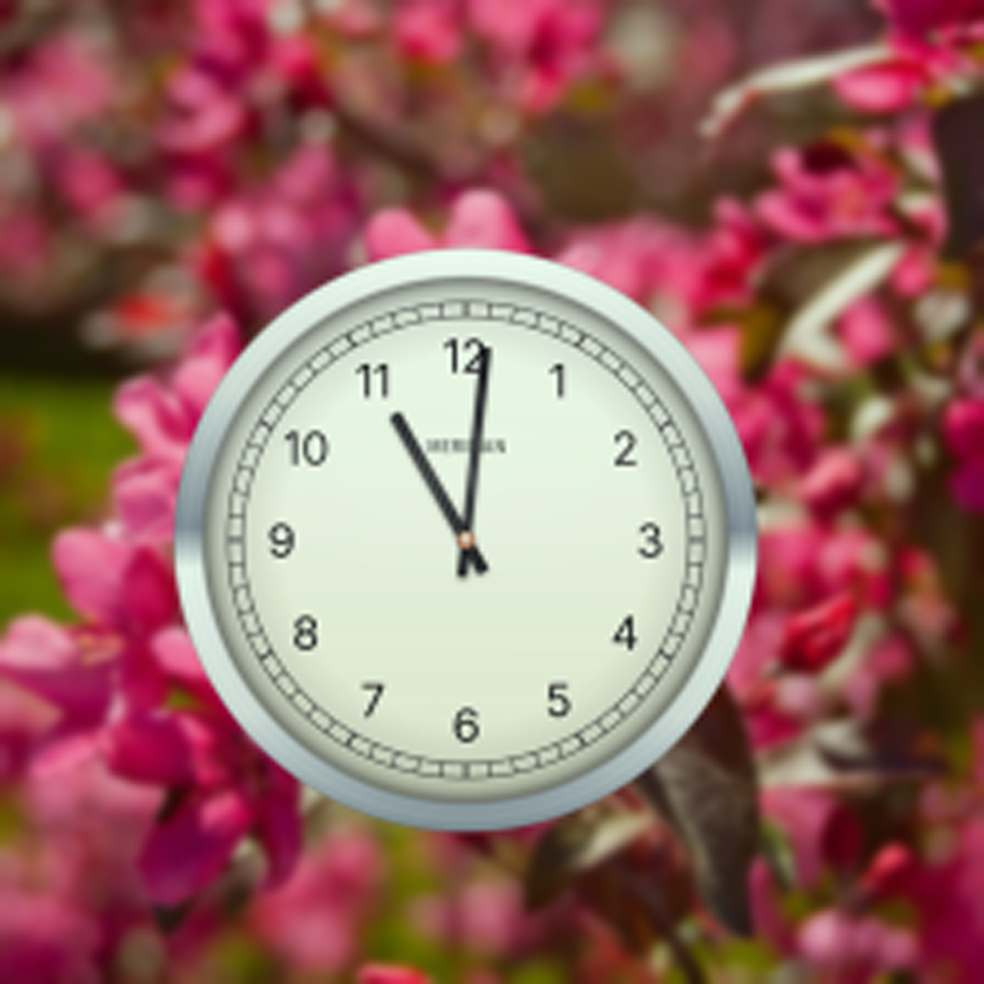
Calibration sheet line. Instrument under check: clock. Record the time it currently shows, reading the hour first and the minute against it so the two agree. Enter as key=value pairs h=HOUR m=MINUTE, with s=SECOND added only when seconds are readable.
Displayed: h=11 m=1
